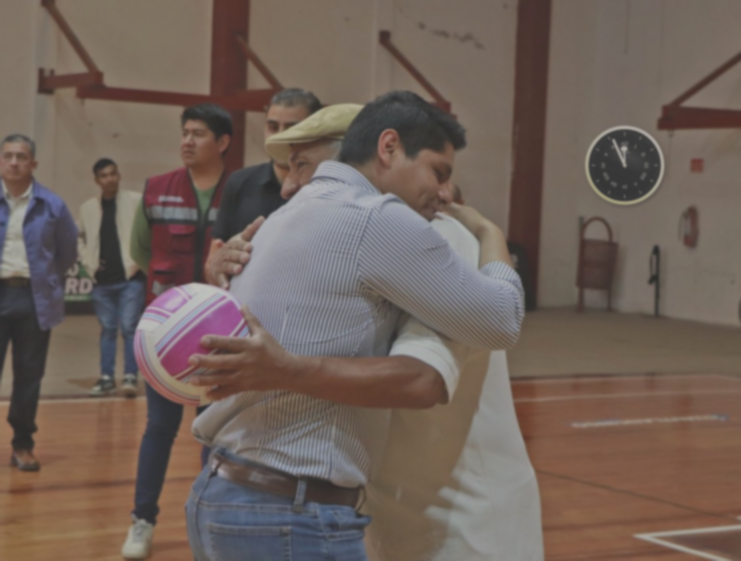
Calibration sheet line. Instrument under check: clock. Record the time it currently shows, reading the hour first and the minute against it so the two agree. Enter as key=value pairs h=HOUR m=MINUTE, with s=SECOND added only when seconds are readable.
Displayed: h=11 m=56
